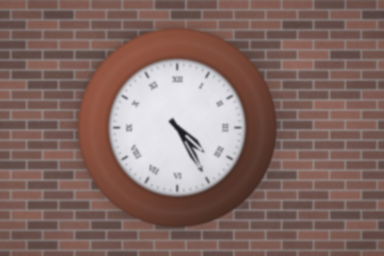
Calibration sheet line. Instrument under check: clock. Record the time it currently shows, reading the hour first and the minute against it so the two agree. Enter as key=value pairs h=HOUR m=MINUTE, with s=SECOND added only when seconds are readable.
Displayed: h=4 m=25
